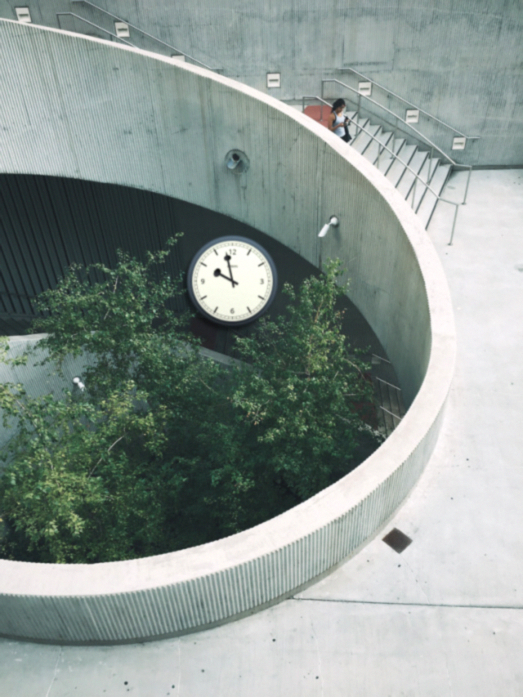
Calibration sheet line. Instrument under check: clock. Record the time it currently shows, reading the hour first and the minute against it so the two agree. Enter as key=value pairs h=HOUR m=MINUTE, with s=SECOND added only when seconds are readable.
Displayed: h=9 m=58
